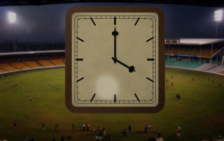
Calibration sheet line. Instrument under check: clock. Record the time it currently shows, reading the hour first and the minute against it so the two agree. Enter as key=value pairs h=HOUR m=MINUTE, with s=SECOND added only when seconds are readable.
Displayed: h=4 m=0
